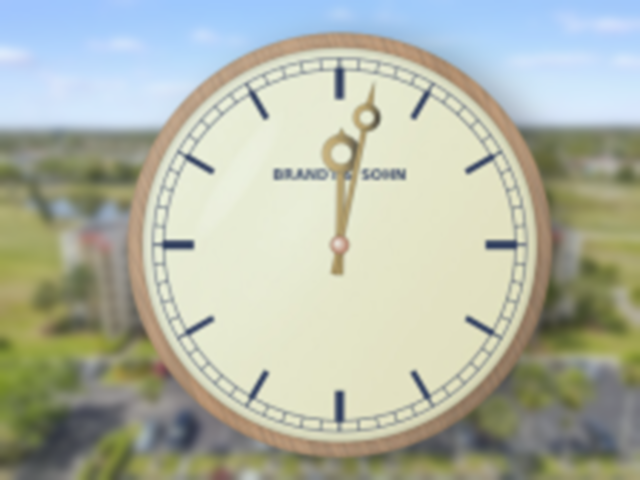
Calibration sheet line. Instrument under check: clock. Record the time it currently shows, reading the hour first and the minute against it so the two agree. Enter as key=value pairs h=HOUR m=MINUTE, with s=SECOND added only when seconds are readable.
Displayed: h=12 m=2
